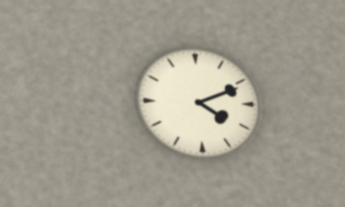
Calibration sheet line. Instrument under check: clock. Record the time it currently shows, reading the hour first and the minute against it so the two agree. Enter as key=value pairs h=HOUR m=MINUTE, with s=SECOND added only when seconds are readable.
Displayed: h=4 m=11
